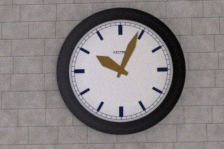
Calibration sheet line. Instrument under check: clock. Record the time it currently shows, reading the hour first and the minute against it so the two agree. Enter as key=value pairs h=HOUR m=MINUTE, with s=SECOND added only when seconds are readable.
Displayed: h=10 m=4
